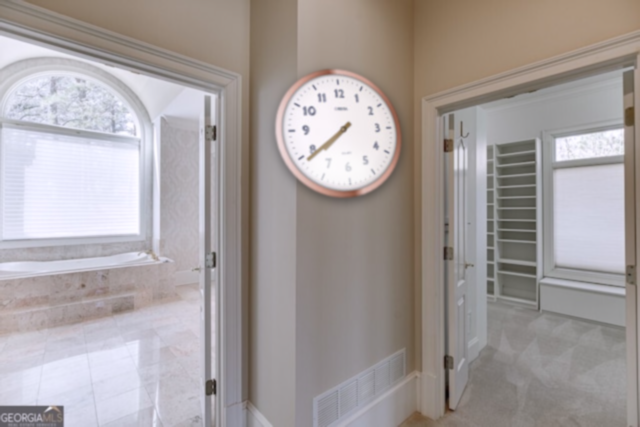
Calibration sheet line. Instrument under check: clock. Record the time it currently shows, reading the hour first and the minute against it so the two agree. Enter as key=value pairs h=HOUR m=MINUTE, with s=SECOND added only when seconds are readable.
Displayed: h=7 m=39
